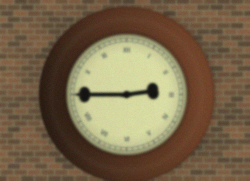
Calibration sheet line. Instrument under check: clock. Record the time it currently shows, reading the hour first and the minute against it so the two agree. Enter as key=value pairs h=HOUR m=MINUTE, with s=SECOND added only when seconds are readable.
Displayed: h=2 m=45
